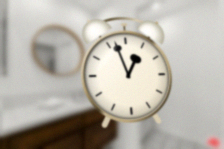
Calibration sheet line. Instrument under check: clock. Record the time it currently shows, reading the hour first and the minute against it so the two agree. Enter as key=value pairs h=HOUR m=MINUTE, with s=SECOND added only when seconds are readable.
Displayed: h=12 m=57
